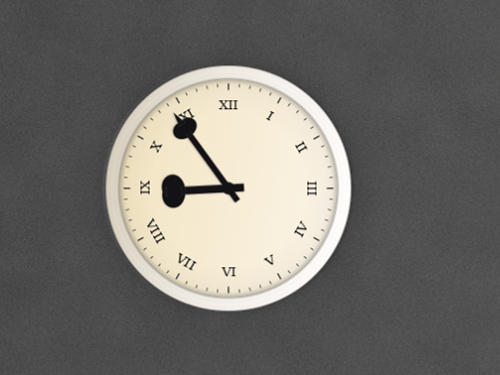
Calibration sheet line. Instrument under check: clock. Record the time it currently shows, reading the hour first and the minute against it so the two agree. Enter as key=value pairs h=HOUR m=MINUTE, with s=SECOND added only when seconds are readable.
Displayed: h=8 m=54
